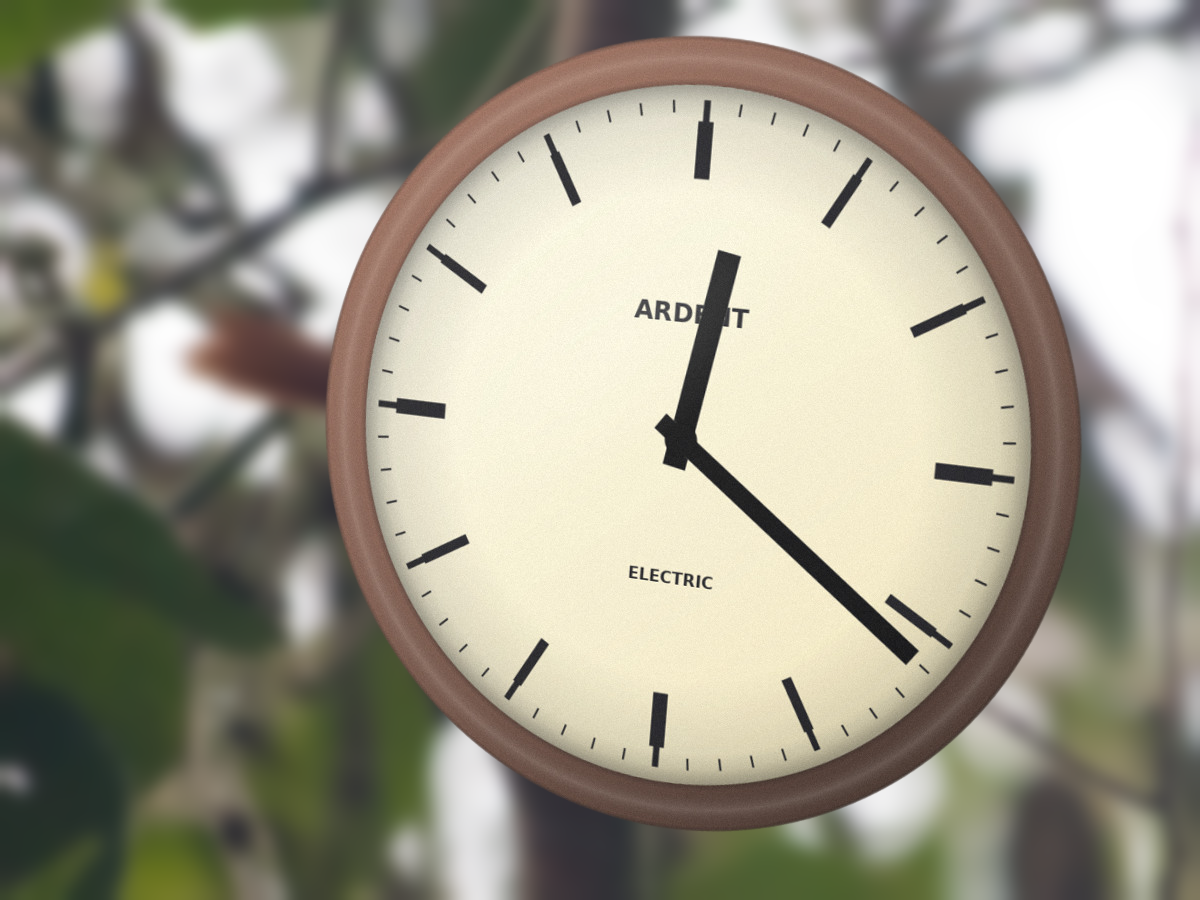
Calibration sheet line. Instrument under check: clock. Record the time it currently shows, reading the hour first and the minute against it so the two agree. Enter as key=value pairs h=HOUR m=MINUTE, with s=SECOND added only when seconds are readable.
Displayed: h=12 m=21
